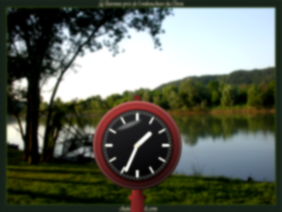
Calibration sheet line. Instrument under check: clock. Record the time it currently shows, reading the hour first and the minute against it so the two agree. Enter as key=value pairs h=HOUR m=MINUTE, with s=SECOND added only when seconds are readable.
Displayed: h=1 m=34
